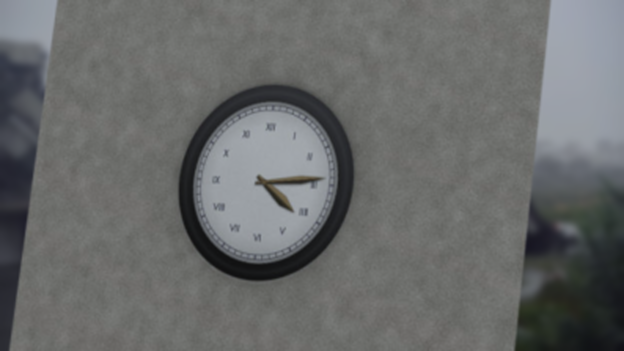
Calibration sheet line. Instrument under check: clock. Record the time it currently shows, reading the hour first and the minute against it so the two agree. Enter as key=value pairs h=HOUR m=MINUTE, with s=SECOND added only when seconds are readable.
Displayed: h=4 m=14
